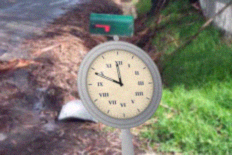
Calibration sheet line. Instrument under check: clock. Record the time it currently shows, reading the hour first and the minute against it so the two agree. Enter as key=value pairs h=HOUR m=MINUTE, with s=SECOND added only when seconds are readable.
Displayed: h=11 m=49
